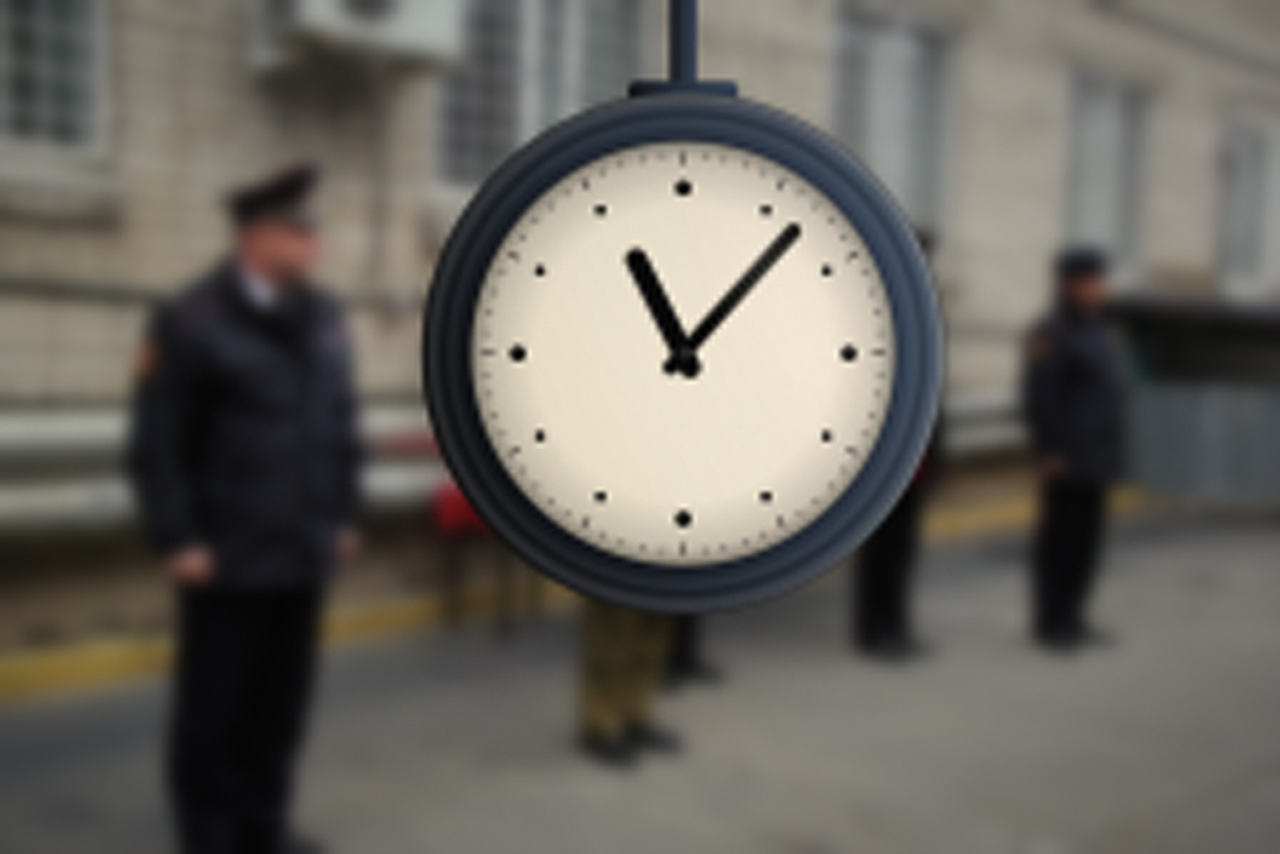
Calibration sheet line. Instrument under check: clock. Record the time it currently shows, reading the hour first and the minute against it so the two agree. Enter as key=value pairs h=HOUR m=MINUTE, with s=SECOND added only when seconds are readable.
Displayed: h=11 m=7
